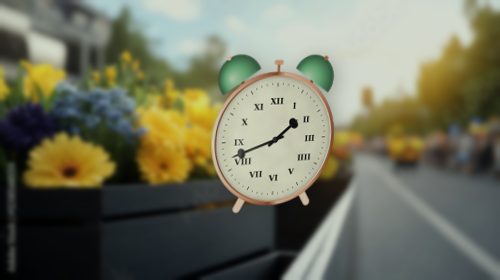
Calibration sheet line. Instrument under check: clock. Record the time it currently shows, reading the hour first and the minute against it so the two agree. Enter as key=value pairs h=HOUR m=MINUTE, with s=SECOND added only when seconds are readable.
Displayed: h=1 m=42
